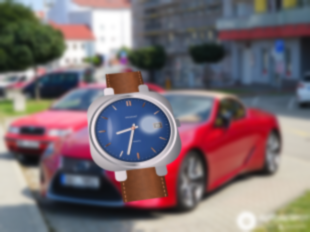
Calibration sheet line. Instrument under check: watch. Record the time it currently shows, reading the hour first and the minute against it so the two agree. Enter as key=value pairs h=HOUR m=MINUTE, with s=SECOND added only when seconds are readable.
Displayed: h=8 m=33
